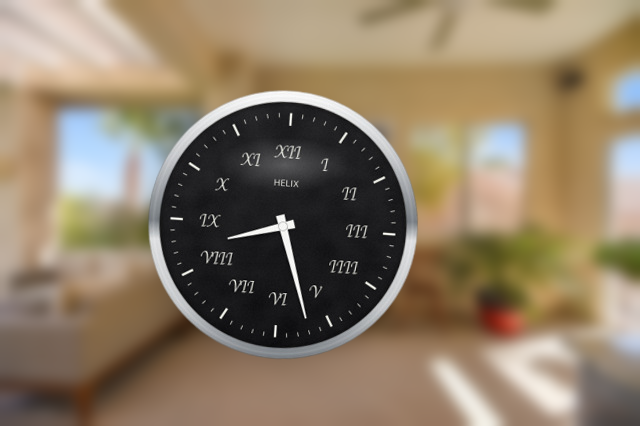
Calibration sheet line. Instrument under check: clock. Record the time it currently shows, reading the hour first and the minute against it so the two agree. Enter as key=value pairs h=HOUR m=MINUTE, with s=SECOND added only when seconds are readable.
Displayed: h=8 m=27
